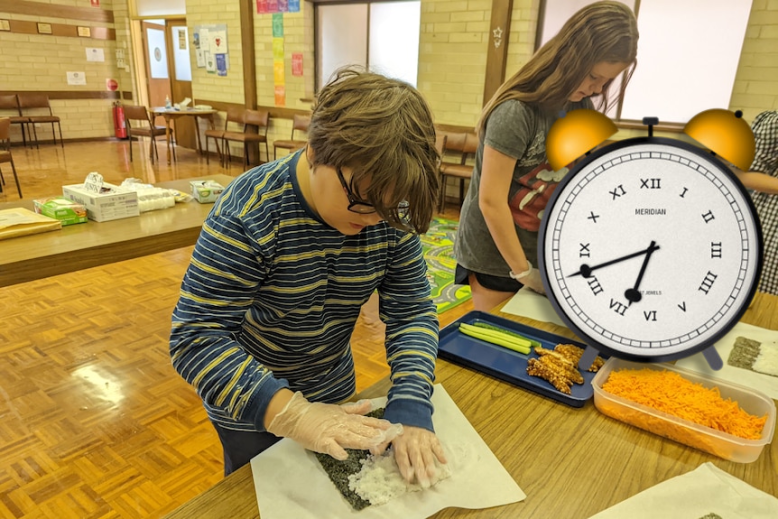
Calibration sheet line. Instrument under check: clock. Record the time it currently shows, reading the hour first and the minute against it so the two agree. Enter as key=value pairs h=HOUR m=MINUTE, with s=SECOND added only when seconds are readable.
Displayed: h=6 m=42
